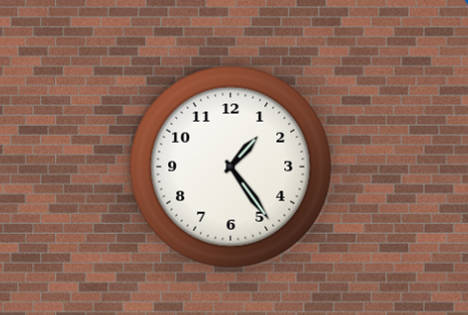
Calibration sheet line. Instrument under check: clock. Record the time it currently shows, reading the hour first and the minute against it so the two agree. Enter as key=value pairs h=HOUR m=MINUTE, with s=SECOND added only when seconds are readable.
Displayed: h=1 m=24
